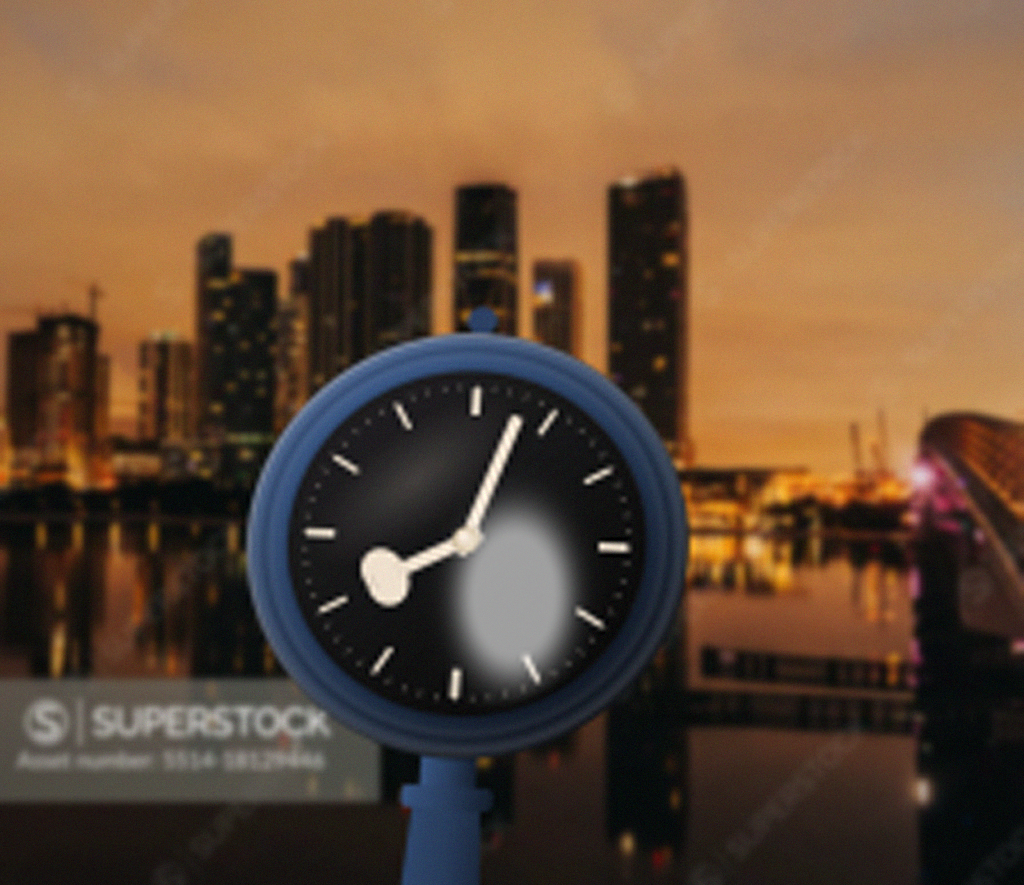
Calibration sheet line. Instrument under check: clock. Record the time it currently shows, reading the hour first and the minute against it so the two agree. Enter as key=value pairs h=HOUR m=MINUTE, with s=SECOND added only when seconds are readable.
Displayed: h=8 m=3
